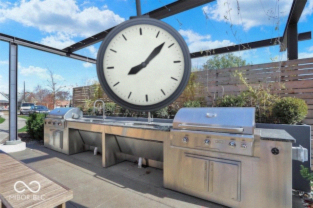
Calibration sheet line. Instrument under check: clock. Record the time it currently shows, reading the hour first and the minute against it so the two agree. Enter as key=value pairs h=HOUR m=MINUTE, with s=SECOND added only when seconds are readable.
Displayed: h=8 m=8
